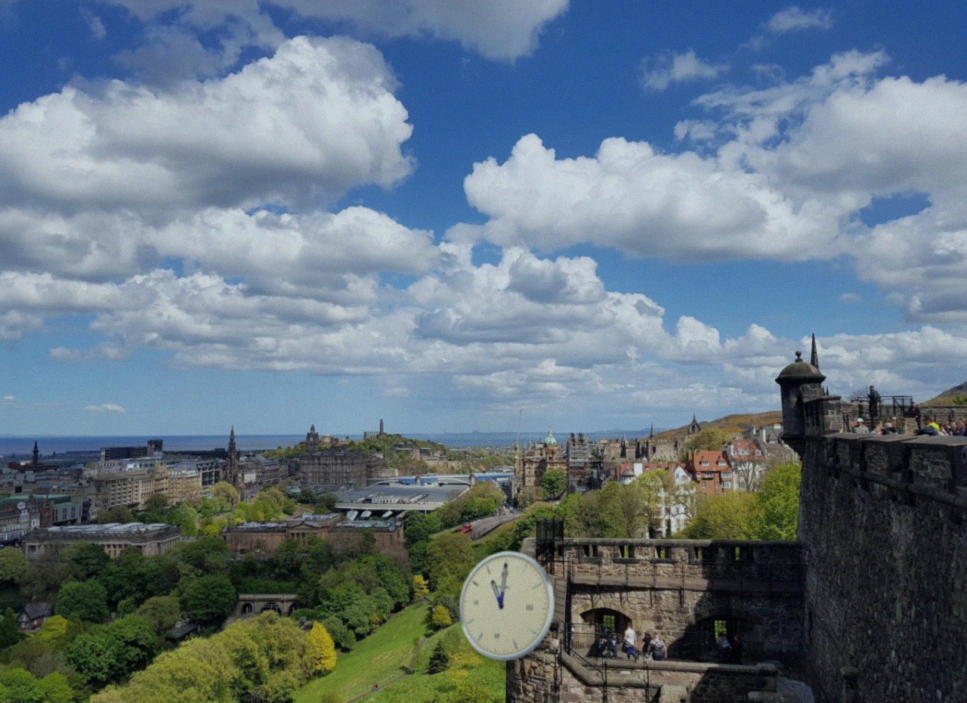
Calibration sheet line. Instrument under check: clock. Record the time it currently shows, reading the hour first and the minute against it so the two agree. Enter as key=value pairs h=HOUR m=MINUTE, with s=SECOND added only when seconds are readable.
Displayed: h=11 m=0
